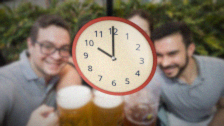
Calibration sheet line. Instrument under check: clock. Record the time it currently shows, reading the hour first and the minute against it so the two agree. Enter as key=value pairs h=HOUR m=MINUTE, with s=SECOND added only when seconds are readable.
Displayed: h=10 m=0
